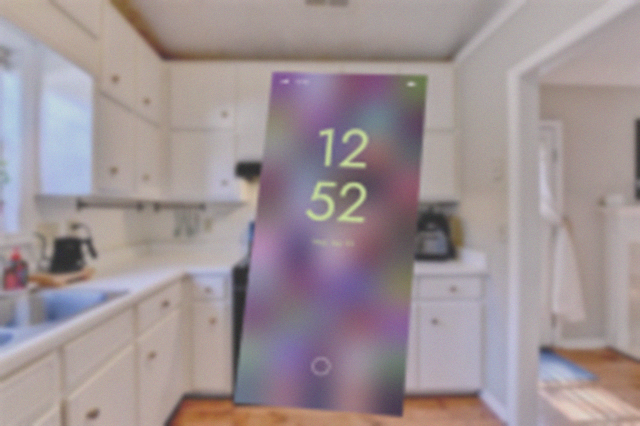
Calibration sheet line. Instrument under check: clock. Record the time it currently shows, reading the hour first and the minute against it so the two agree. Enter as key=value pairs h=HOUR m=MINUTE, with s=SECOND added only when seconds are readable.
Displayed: h=12 m=52
